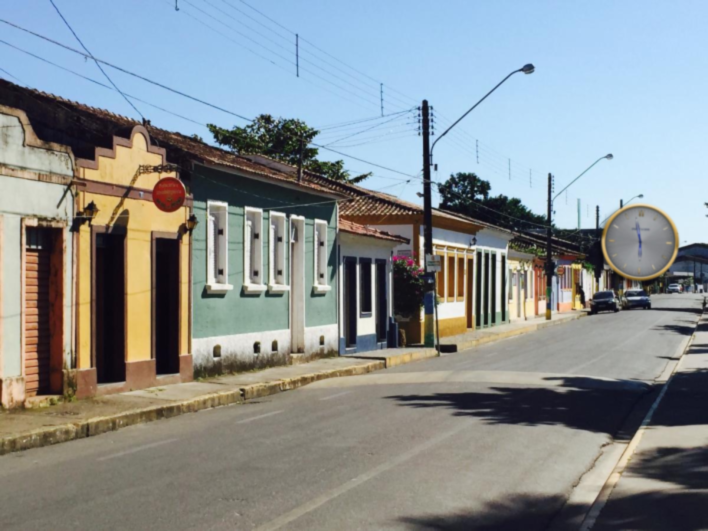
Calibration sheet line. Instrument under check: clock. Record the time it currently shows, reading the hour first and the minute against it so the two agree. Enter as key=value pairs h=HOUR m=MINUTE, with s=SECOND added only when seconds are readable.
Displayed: h=5 m=58
